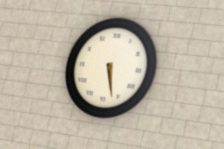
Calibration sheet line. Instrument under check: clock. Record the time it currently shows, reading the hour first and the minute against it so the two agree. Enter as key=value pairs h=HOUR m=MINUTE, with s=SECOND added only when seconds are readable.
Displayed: h=5 m=27
